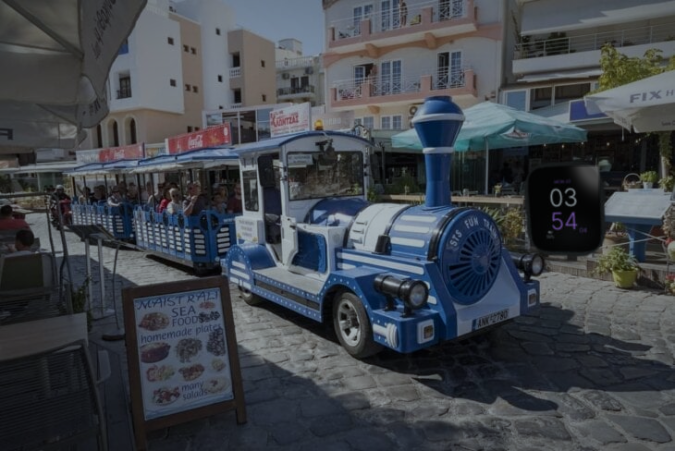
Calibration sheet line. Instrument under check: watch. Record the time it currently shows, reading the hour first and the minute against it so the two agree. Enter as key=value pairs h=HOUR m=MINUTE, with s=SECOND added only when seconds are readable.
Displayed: h=3 m=54
